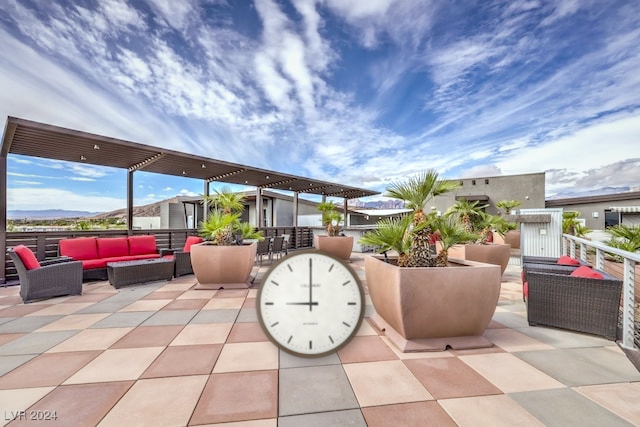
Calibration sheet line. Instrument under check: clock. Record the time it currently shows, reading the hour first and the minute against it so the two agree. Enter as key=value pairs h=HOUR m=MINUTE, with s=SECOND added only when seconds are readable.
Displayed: h=9 m=0
